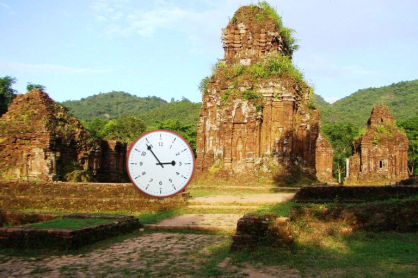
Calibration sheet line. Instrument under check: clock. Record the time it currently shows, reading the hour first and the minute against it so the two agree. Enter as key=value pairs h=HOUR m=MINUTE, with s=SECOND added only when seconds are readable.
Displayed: h=2 m=54
